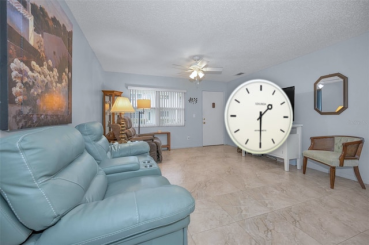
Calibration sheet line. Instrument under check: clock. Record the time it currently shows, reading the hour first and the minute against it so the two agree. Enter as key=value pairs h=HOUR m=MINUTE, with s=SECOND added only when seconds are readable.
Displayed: h=1 m=30
